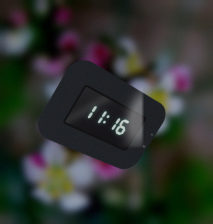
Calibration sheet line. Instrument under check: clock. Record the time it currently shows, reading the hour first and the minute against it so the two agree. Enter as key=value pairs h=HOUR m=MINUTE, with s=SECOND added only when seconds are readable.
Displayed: h=11 m=16
